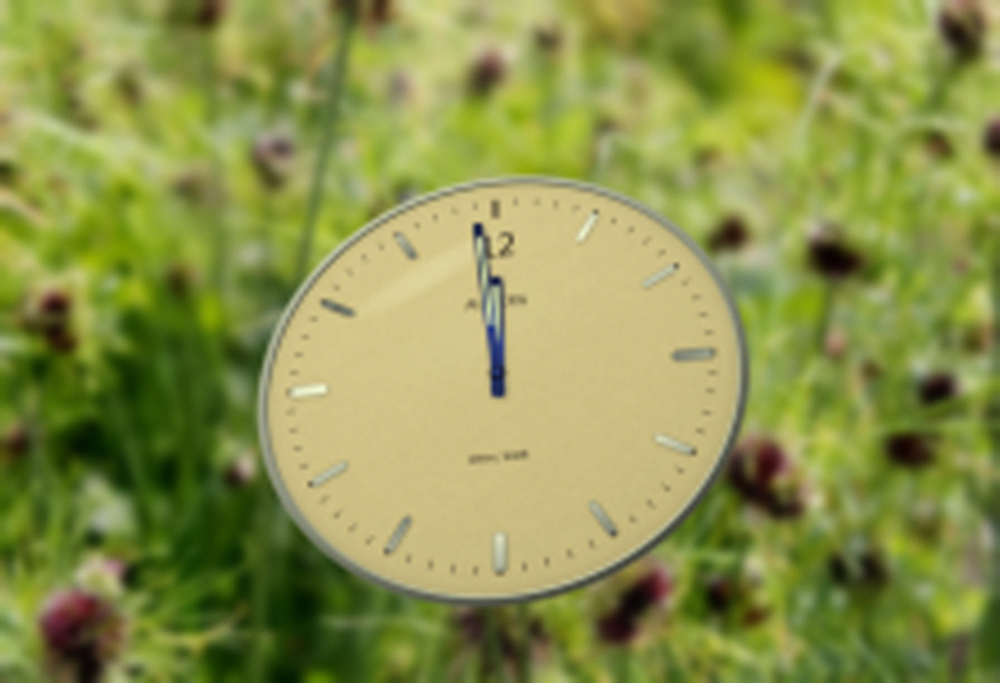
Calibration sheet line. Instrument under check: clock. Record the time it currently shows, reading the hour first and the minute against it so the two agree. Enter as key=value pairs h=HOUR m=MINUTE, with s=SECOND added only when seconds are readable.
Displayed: h=11 m=59
